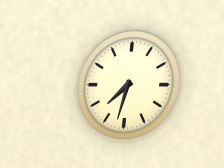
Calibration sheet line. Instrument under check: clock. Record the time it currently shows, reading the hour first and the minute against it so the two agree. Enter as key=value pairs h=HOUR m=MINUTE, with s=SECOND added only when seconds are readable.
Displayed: h=7 m=32
